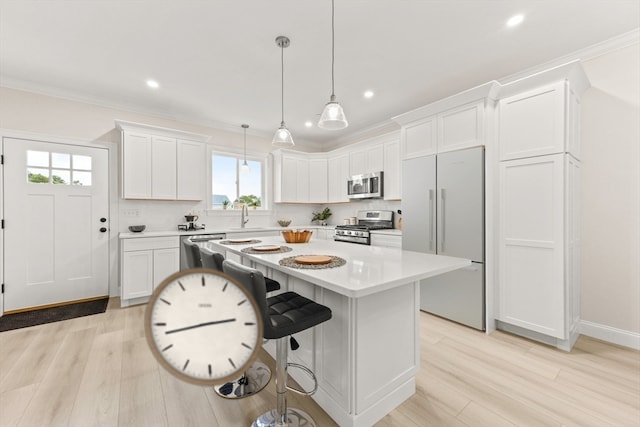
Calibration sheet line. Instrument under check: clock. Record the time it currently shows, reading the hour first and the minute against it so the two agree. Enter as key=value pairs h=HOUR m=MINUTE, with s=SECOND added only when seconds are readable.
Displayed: h=2 m=43
